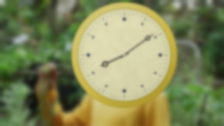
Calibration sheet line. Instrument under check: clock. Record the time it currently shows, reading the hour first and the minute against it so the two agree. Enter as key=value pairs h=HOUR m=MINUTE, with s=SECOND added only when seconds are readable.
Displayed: h=8 m=9
